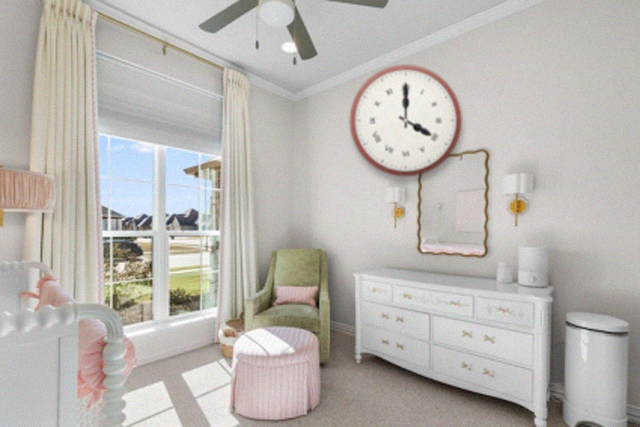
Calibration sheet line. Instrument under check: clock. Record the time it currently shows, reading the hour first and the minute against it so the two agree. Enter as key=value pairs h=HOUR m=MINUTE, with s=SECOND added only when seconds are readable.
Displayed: h=4 m=0
